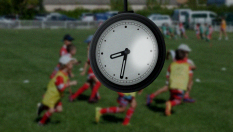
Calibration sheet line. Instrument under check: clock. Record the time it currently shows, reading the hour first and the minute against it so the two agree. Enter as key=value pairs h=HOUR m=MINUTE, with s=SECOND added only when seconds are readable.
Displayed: h=8 m=32
